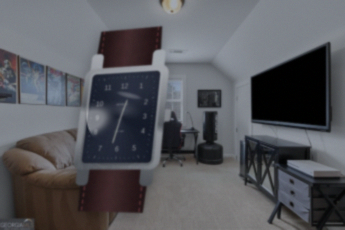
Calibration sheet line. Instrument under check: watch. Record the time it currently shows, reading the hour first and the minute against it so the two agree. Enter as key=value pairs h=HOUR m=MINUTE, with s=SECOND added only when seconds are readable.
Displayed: h=12 m=32
